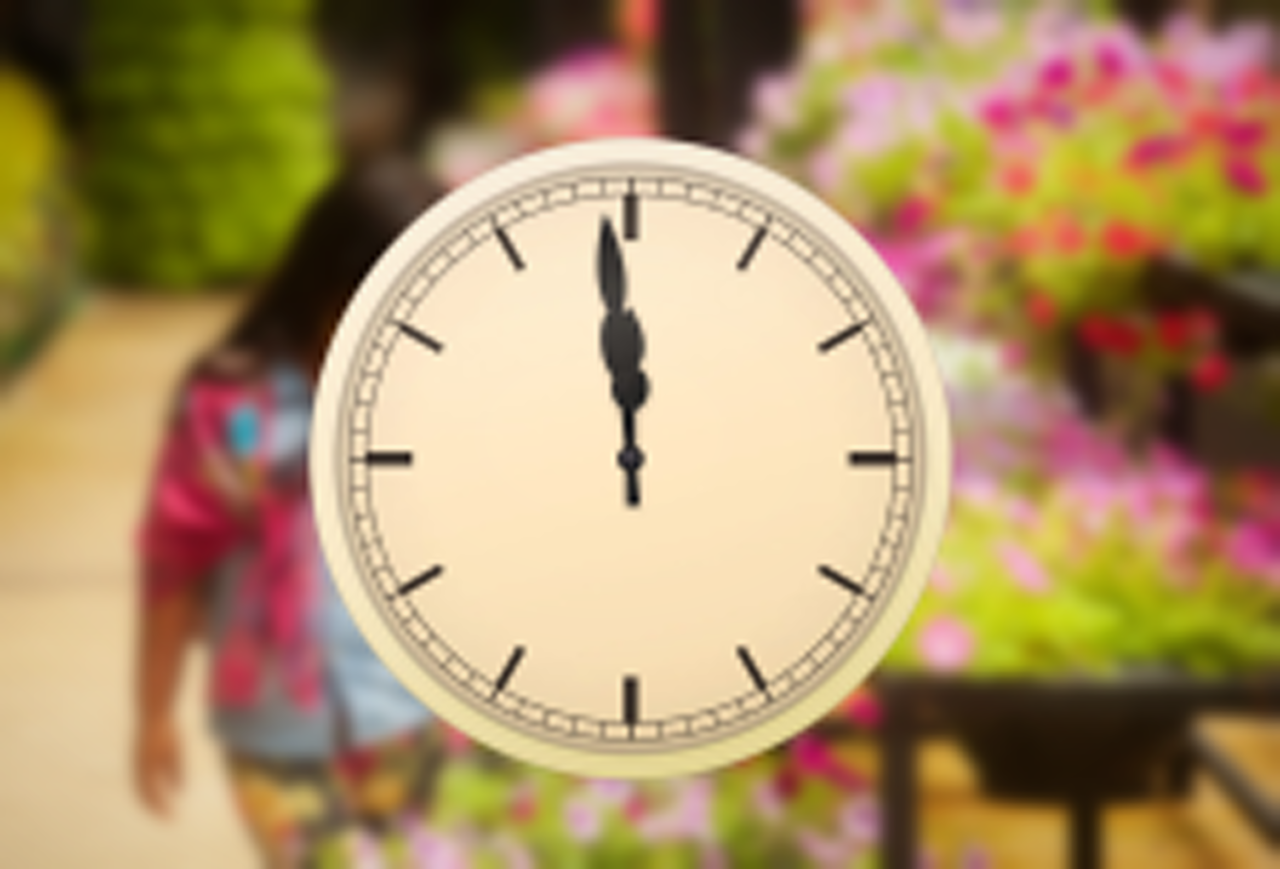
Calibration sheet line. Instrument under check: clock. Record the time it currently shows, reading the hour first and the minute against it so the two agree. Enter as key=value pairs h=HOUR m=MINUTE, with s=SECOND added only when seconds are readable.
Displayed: h=11 m=59
